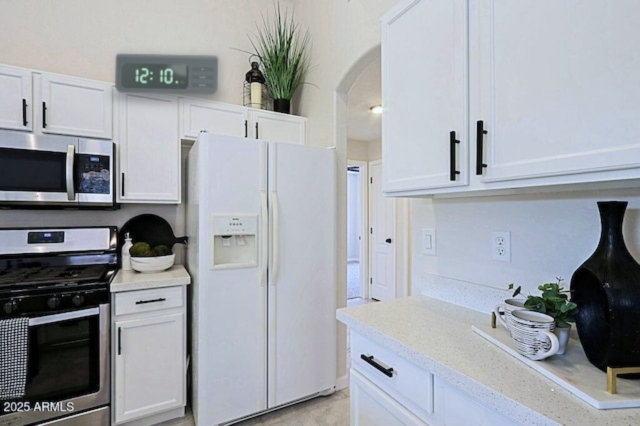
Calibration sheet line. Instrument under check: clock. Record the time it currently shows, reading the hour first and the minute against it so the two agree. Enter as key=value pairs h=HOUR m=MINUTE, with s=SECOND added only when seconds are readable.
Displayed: h=12 m=10
